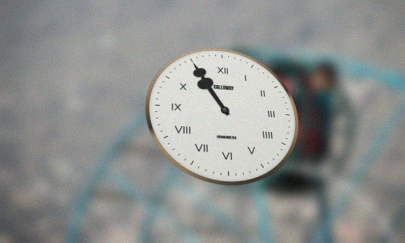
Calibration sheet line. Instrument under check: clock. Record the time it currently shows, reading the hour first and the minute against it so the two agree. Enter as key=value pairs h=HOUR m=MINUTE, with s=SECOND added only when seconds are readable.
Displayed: h=10 m=55
